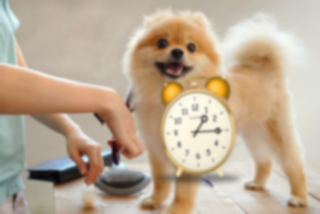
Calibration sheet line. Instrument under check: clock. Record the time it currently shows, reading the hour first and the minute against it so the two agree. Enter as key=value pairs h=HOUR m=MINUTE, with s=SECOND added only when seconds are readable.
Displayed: h=1 m=15
